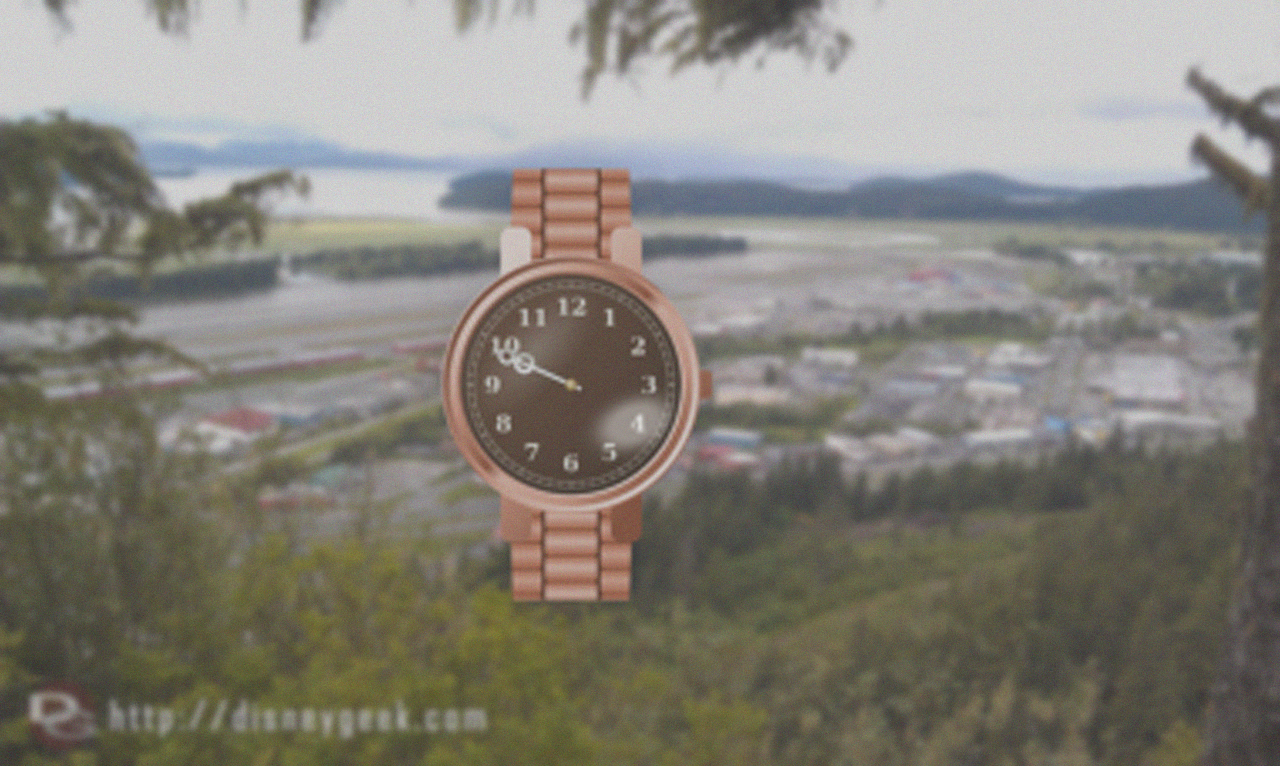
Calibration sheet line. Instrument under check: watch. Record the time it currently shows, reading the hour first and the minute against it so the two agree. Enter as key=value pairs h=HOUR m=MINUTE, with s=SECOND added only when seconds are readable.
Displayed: h=9 m=49
